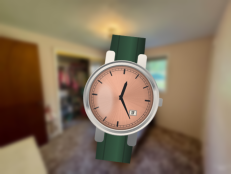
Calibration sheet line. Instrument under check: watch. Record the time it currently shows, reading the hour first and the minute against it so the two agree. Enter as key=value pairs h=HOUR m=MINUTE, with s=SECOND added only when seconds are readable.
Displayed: h=12 m=25
